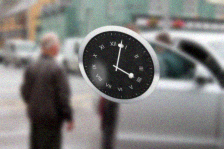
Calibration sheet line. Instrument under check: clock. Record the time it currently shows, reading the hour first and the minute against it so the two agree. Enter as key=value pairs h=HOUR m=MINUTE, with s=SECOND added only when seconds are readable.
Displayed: h=4 m=3
